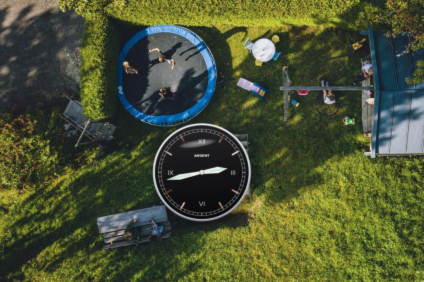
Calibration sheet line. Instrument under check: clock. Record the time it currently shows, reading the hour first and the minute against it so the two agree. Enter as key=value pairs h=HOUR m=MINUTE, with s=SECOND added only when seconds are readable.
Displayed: h=2 m=43
